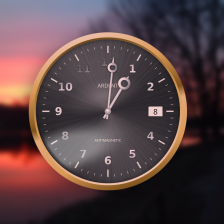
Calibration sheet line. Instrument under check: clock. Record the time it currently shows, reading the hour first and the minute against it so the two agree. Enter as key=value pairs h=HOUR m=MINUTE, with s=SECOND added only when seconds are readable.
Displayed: h=1 m=1
